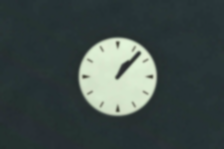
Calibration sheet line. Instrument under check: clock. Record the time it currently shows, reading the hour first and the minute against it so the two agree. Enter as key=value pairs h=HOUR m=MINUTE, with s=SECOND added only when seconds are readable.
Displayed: h=1 m=7
